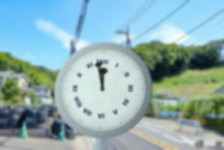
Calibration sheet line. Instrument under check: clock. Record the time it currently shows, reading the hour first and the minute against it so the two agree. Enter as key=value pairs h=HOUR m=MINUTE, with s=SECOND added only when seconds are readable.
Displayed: h=11 m=58
